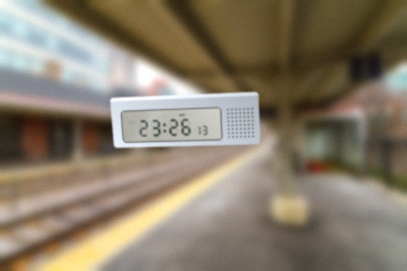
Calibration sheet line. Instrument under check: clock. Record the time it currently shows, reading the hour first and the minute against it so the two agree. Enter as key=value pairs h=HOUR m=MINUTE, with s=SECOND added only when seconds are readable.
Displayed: h=23 m=26
